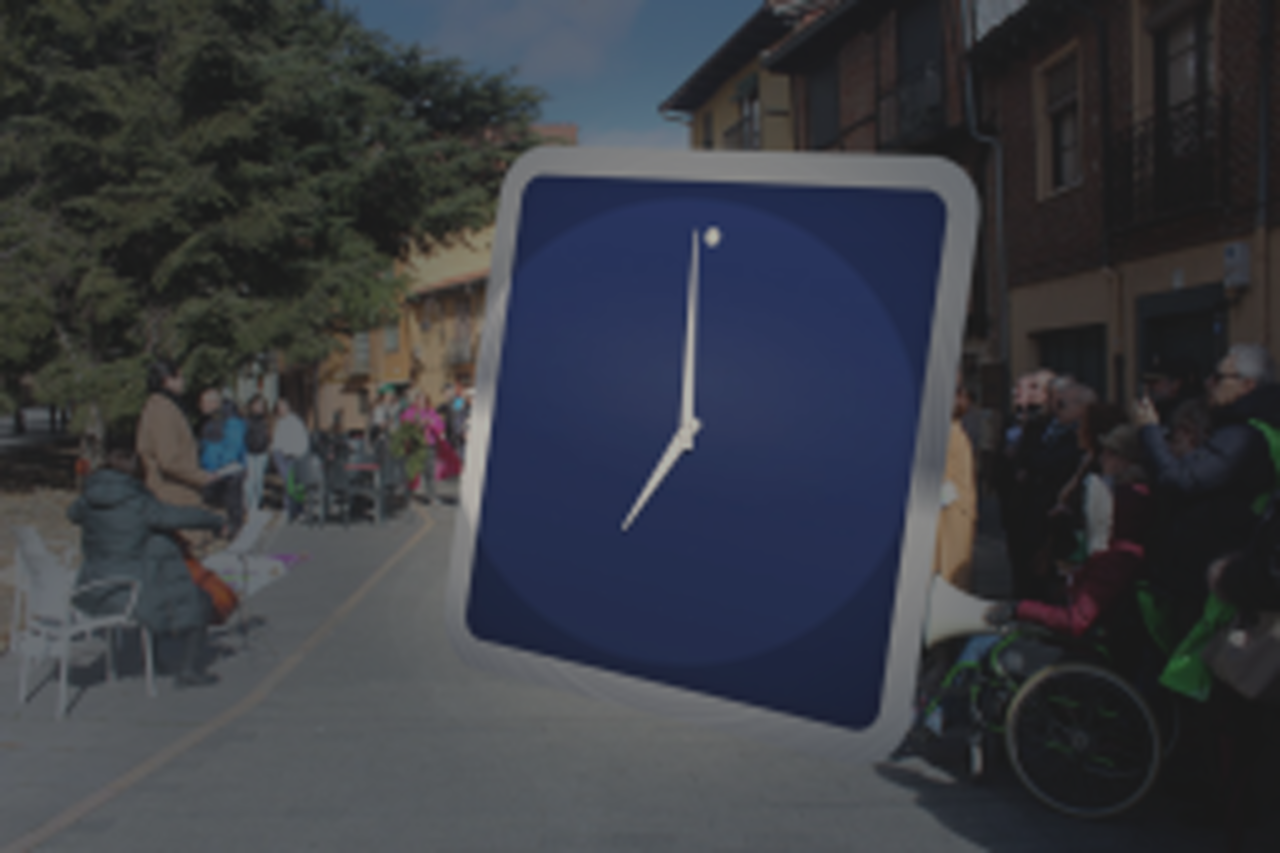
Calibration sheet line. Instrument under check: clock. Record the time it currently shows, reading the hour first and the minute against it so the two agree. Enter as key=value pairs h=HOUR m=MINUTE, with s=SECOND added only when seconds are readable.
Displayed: h=6 m=59
